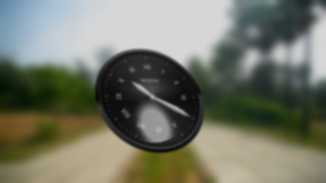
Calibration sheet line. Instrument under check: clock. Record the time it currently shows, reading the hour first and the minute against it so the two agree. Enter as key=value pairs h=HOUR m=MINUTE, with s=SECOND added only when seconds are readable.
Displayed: h=10 m=20
